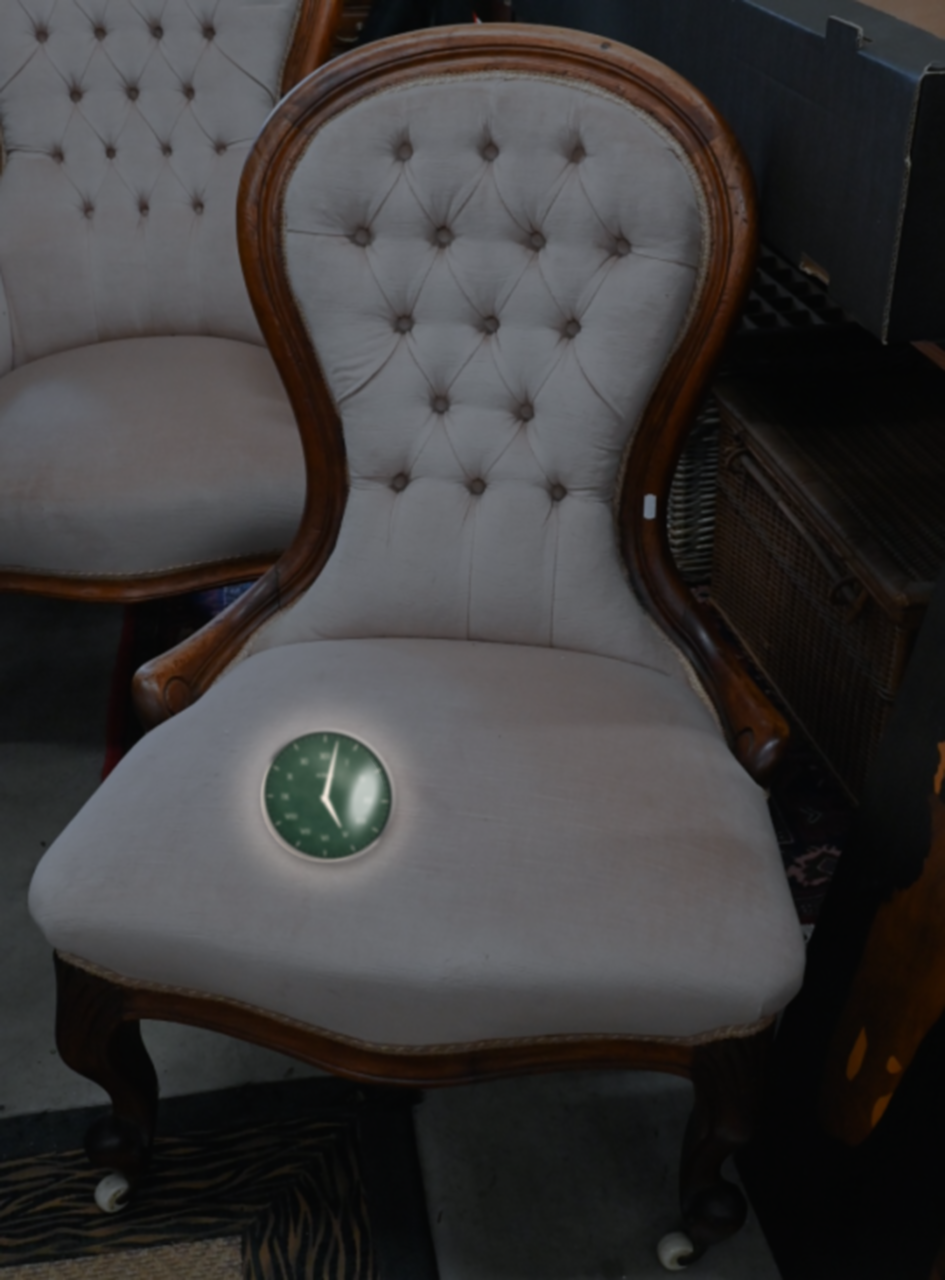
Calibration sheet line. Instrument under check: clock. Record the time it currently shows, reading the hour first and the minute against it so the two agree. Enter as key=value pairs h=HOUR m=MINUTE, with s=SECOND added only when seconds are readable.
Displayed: h=5 m=2
